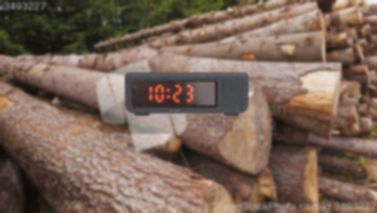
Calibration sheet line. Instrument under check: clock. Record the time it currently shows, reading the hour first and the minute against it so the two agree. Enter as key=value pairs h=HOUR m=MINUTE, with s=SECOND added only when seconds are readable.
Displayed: h=10 m=23
